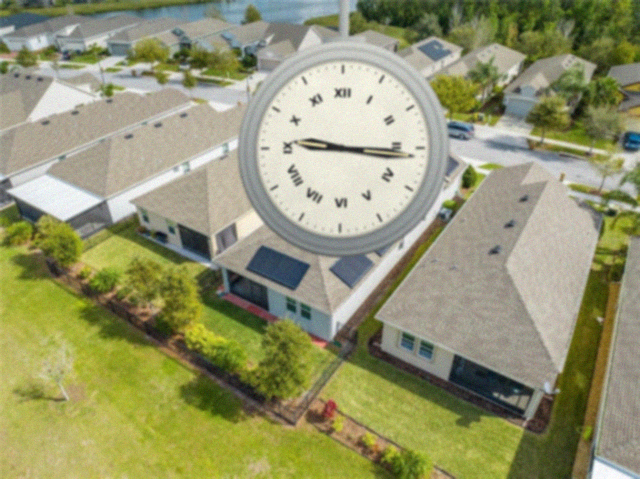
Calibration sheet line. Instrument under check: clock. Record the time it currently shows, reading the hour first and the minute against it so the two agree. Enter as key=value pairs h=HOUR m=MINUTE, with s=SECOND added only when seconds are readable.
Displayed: h=9 m=16
